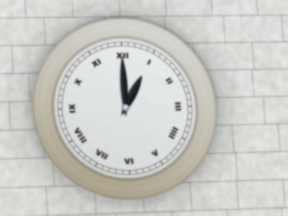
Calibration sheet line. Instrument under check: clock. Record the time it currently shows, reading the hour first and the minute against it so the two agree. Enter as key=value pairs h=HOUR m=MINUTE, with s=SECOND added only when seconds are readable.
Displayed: h=1 m=0
